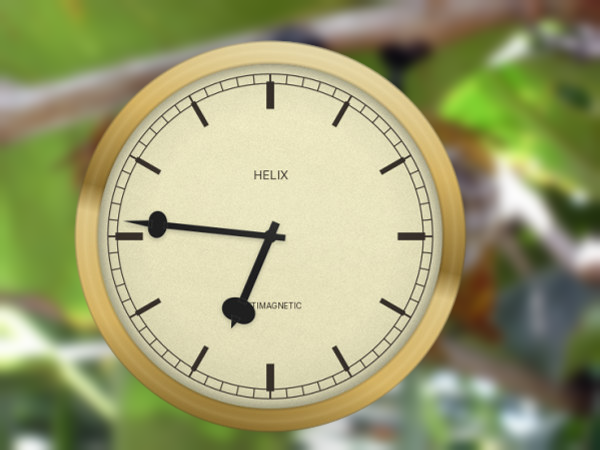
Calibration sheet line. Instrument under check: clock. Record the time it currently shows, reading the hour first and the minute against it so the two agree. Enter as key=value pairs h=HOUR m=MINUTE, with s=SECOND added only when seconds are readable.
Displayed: h=6 m=46
